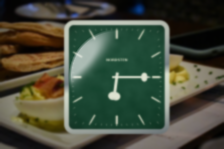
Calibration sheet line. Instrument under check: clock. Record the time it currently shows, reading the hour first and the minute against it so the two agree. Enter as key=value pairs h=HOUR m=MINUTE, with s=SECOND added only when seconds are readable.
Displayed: h=6 m=15
